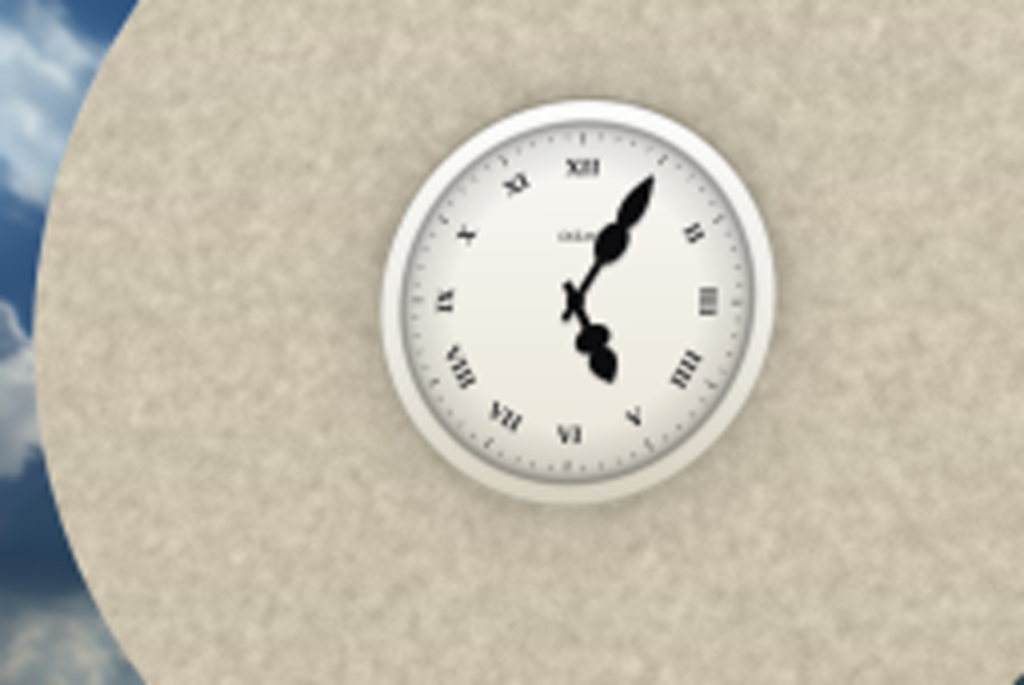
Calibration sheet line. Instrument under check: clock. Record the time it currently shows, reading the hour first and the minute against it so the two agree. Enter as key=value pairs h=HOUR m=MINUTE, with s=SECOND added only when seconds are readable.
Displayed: h=5 m=5
